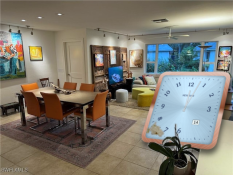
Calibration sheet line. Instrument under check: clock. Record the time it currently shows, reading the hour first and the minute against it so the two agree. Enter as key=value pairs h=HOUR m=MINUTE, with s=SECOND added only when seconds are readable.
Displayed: h=12 m=3
